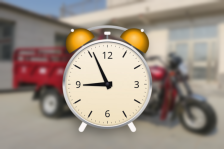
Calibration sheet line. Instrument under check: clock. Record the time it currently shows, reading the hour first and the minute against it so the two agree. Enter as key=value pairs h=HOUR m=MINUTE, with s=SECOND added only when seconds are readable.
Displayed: h=8 m=56
